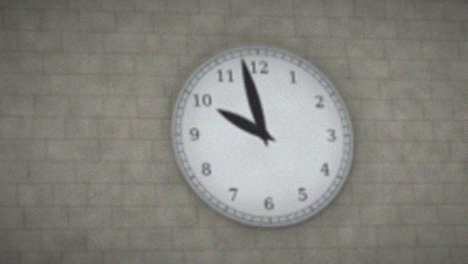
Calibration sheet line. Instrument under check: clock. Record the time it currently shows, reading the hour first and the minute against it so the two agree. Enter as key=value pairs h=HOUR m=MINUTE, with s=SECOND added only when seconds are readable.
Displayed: h=9 m=58
